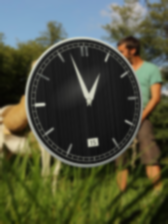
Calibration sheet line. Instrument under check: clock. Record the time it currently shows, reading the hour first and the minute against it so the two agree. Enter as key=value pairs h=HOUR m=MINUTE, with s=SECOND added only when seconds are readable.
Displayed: h=12 m=57
